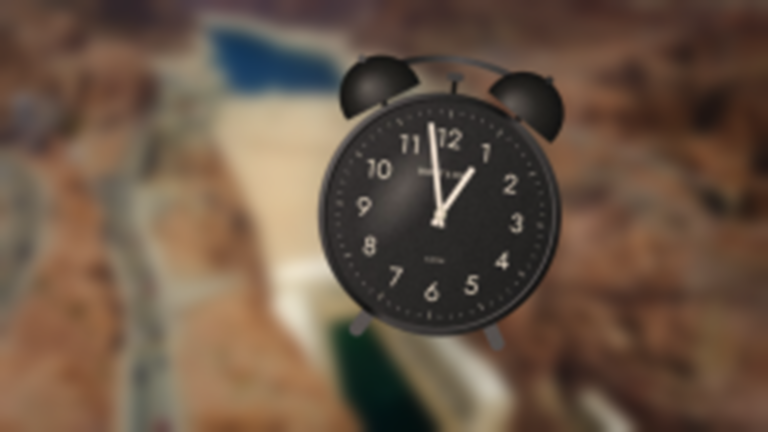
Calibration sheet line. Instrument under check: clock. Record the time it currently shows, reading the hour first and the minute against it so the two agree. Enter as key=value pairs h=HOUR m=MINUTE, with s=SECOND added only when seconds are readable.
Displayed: h=12 m=58
